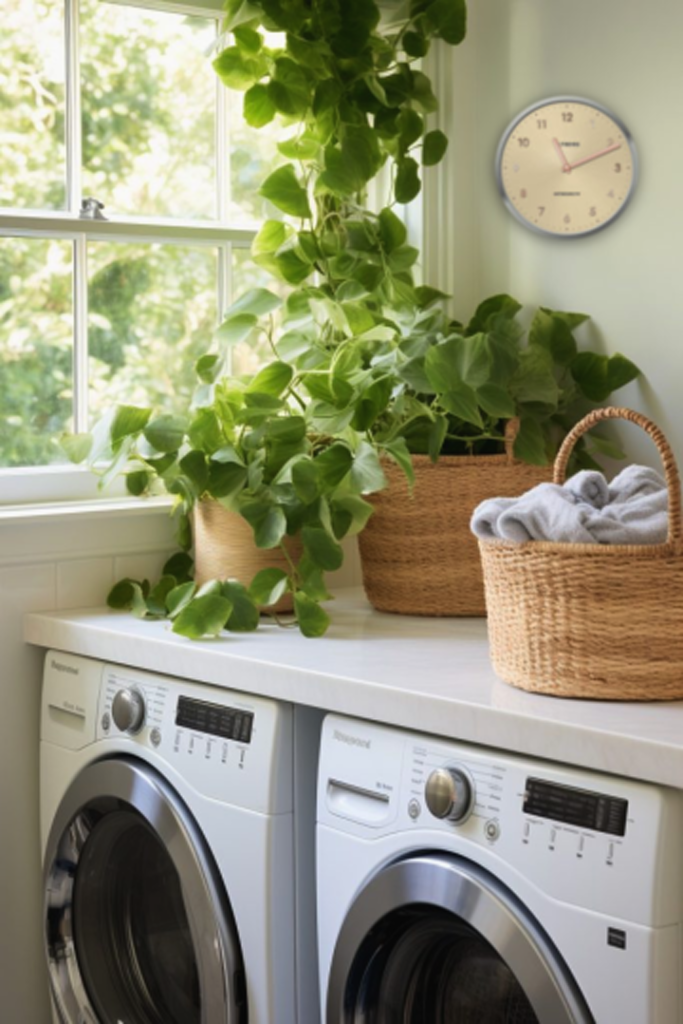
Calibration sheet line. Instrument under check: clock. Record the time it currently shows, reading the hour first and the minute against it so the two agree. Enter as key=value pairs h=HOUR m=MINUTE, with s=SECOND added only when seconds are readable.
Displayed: h=11 m=11
